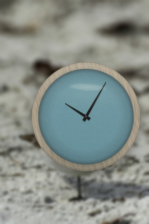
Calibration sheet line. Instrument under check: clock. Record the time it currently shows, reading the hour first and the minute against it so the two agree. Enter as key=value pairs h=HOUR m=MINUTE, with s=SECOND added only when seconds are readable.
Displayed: h=10 m=5
